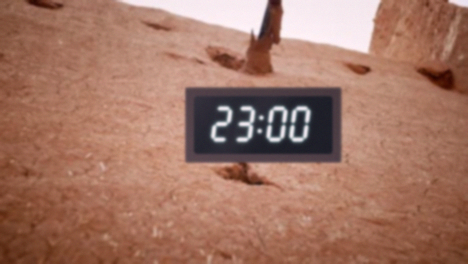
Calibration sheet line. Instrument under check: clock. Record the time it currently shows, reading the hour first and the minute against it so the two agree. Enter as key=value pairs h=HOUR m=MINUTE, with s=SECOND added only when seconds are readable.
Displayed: h=23 m=0
